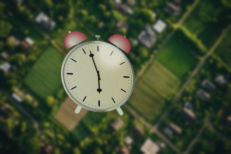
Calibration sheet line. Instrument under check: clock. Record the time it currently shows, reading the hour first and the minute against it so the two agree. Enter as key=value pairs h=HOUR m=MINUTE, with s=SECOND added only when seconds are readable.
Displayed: h=5 m=57
